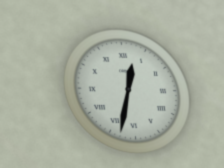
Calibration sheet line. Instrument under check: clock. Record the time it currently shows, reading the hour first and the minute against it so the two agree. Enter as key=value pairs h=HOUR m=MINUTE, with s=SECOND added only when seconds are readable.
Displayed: h=12 m=33
